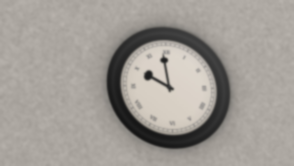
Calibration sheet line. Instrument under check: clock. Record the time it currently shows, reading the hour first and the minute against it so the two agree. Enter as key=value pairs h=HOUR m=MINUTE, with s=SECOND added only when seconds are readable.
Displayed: h=9 m=59
